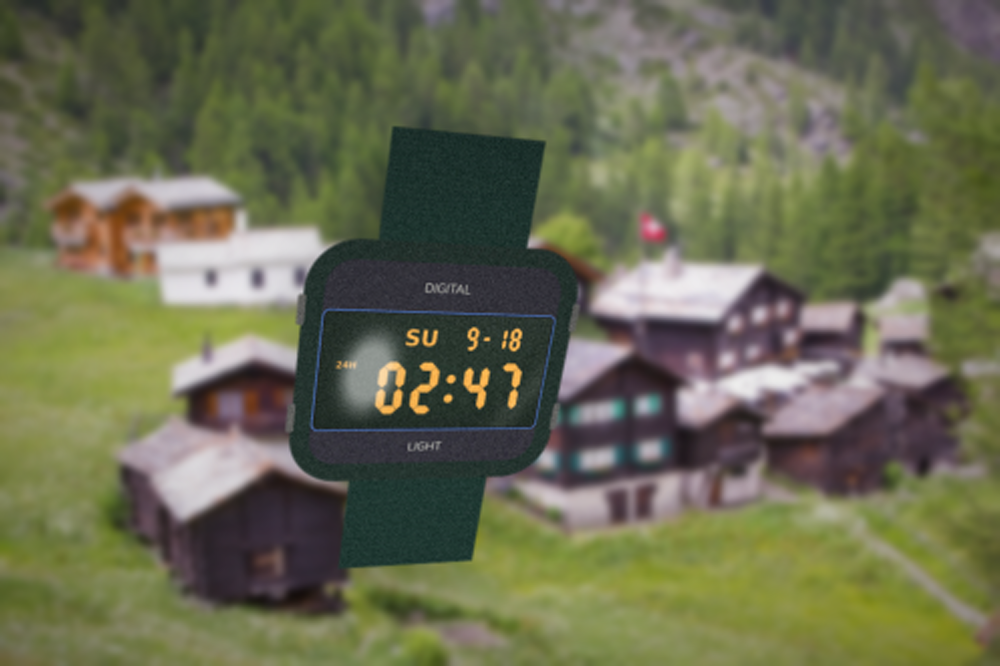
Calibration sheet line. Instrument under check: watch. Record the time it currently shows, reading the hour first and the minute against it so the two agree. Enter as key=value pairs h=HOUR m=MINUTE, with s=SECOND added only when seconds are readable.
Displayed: h=2 m=47
